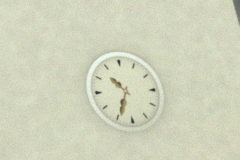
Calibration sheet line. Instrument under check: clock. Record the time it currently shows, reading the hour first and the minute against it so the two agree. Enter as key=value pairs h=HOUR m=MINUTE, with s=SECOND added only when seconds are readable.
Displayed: h=10 m=34
